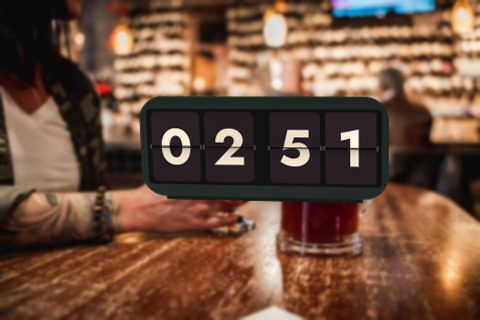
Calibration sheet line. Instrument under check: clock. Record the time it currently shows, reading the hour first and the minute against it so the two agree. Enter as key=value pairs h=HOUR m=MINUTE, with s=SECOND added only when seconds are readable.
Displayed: h=2 m=51
